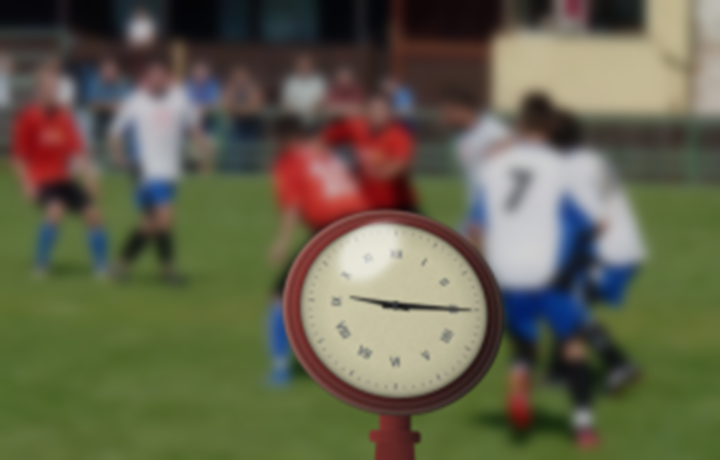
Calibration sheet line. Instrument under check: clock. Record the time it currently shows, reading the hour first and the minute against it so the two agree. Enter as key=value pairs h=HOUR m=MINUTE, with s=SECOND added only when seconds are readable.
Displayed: h=9 m=15
